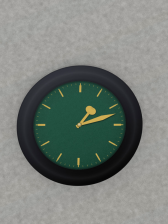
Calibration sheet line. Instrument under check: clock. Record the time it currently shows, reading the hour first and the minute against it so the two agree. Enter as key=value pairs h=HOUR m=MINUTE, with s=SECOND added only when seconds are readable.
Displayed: h=1 m=12
